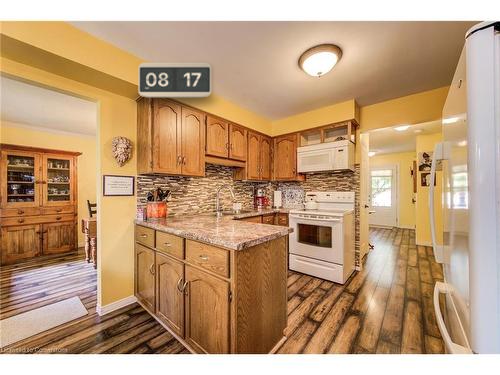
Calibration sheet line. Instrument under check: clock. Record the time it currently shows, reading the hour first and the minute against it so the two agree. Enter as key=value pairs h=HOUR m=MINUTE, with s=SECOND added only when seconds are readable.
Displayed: h=8 m=17
